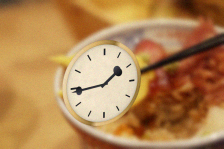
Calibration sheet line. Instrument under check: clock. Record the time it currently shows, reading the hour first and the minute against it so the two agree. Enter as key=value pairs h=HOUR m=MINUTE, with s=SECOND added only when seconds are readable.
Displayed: h=1 m=44
